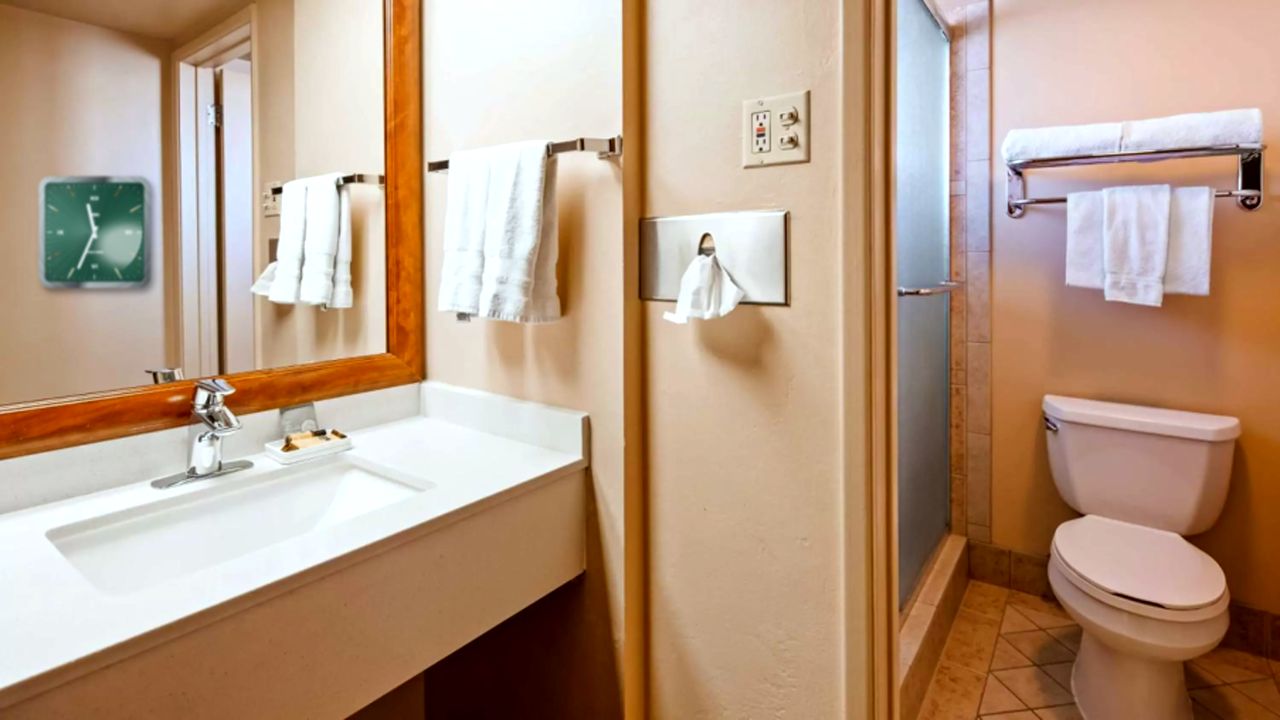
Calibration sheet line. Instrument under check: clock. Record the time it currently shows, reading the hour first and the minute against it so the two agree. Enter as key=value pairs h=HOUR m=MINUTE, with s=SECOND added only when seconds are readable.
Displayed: h=11 m=34
